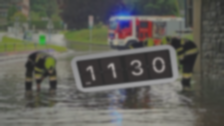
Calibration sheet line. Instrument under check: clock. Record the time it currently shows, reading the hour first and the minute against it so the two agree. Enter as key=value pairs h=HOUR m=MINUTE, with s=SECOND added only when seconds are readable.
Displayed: h=11 m=30
